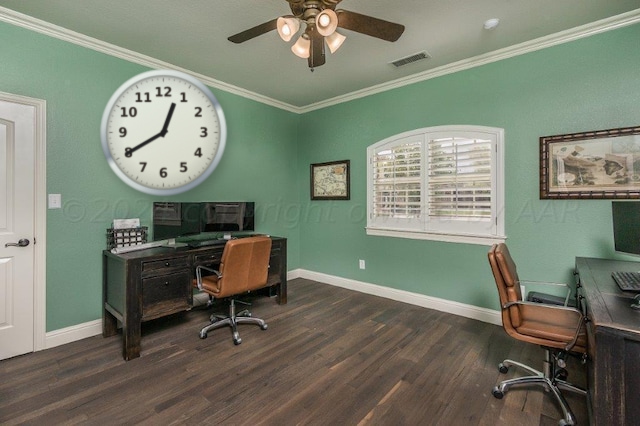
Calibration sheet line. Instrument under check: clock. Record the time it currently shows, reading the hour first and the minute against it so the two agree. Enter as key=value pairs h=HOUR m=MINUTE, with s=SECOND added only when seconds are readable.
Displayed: h=12 m=40
